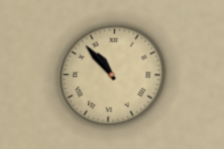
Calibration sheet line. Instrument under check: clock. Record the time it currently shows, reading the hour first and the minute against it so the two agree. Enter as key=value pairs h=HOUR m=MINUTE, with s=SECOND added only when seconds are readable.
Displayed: h=10 m=53
